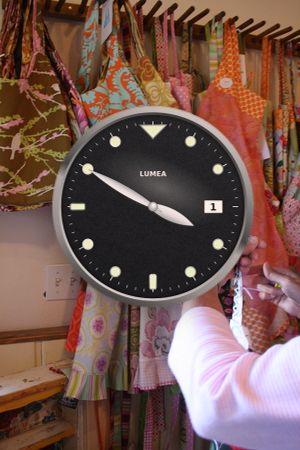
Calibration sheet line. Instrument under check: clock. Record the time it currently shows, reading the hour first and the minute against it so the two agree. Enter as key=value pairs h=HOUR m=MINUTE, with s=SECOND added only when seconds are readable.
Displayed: h=3 m=50
